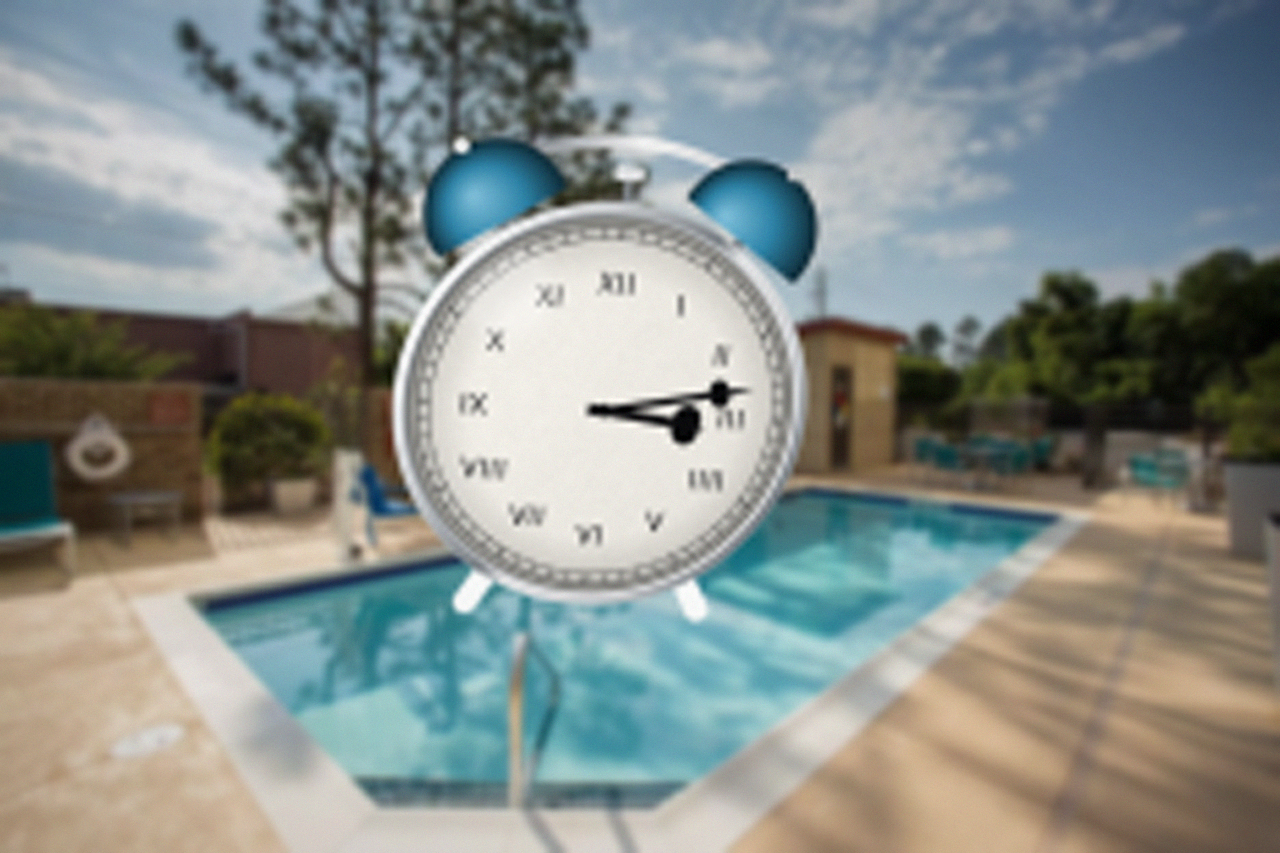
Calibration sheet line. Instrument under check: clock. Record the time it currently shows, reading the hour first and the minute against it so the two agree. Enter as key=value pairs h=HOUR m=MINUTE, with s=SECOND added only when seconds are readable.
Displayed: h=3 m=13
